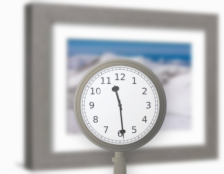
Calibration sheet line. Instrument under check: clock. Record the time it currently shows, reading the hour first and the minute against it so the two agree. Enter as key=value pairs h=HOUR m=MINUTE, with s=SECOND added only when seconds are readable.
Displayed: h=11 m=29
